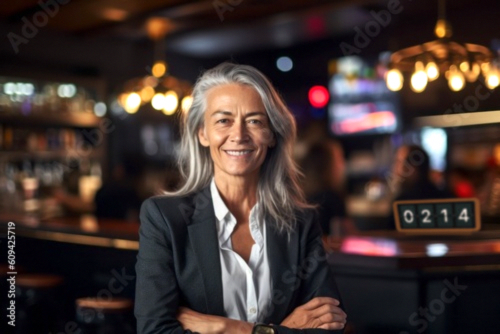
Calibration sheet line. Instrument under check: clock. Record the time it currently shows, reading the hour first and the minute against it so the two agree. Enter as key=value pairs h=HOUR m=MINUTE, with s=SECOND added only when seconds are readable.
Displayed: h=2 m=14
